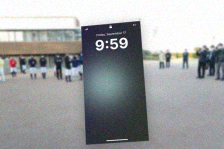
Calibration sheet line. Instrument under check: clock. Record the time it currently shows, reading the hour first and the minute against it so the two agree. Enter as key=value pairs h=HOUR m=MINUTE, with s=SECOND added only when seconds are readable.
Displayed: h=9 m=59
